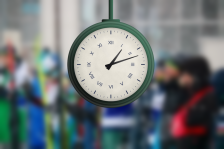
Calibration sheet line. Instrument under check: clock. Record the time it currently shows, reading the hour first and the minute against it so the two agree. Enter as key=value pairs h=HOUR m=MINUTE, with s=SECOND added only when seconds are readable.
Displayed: h=1 m=12
